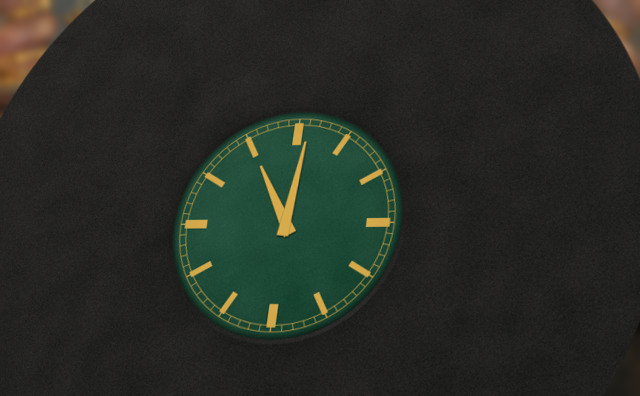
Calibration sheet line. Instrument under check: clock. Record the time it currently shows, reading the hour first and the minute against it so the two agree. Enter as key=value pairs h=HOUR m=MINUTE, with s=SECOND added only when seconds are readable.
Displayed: h=11 m=1
